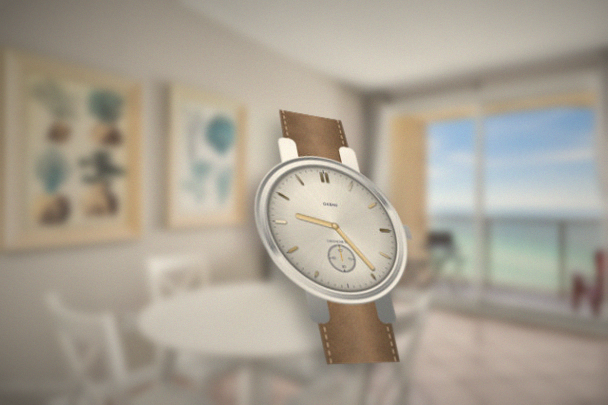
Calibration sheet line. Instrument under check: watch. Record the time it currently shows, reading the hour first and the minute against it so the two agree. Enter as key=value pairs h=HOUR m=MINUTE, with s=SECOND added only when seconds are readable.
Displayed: h=9 m=24
